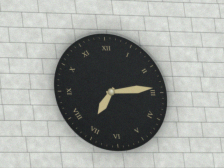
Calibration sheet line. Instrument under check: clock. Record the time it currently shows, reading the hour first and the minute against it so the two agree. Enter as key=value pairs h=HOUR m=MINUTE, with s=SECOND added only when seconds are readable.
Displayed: h=7 m=14
